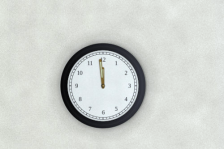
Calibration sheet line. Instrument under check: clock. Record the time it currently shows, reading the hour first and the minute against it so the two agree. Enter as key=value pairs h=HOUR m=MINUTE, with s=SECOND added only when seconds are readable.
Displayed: h=11 m=59
